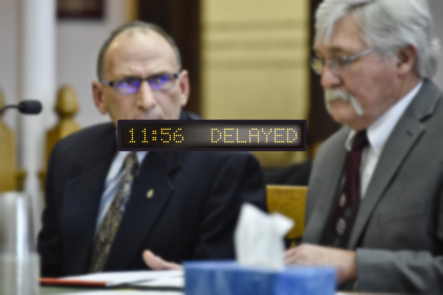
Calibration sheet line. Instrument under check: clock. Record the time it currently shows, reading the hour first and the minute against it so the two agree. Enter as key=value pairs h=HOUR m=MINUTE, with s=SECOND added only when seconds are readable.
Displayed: h=11 m=56
